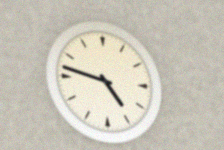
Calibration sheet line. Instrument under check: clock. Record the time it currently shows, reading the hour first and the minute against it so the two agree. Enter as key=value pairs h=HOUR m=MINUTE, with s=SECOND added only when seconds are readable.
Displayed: h=4 m=47
